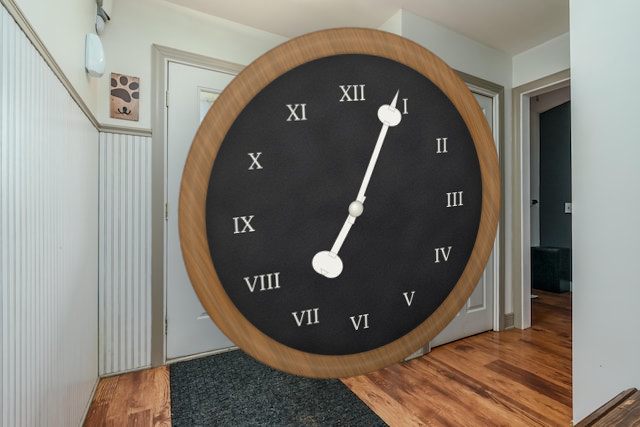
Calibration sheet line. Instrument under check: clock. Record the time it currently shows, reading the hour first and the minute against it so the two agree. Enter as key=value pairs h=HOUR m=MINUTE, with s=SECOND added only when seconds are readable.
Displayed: h=7 m=4
